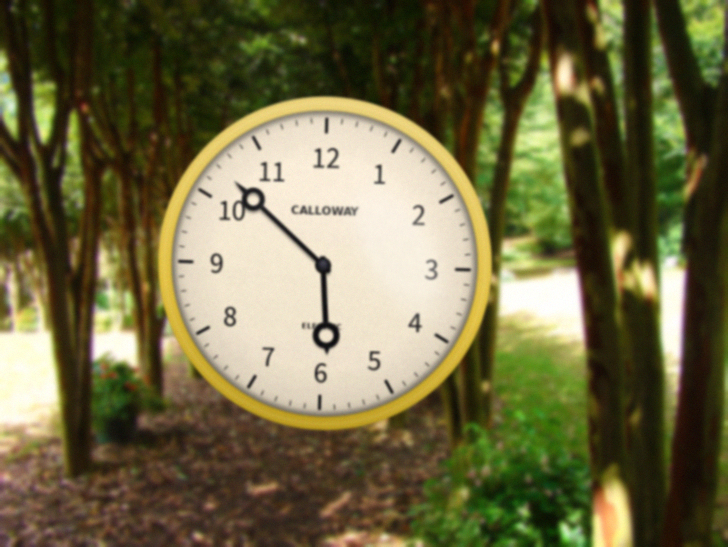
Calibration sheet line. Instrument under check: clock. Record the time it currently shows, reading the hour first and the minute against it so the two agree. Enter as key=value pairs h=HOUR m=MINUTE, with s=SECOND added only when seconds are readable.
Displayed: h=5 m=52
